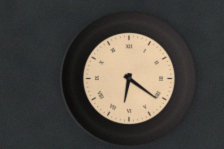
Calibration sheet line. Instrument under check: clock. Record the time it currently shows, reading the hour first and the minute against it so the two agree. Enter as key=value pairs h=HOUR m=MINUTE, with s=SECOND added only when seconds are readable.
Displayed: h=6 m=21
